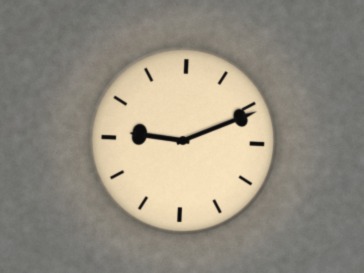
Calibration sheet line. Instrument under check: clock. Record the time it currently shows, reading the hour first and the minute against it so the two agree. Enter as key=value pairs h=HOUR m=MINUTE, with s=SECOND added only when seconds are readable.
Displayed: h=9 m=11
